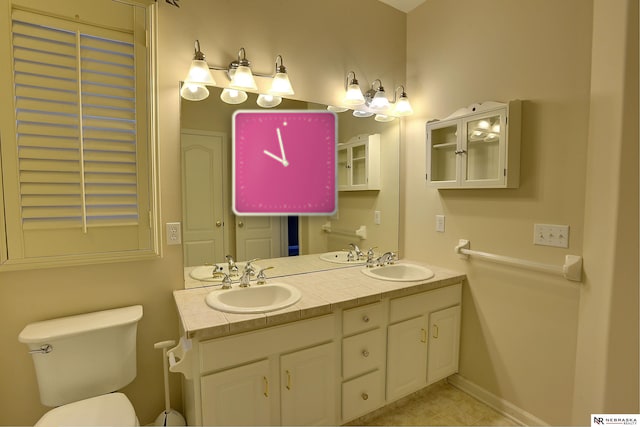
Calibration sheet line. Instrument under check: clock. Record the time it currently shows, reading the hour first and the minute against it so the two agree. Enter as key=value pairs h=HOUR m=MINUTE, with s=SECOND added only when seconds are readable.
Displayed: h=9 m=58
